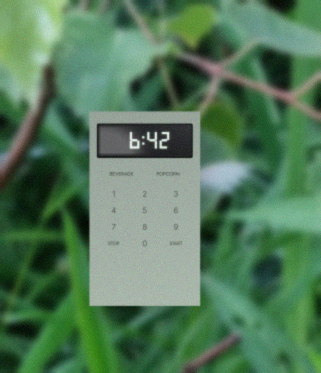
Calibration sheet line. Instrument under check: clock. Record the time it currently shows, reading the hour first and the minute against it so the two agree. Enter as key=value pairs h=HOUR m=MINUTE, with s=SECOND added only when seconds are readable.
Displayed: h=6 m=42
